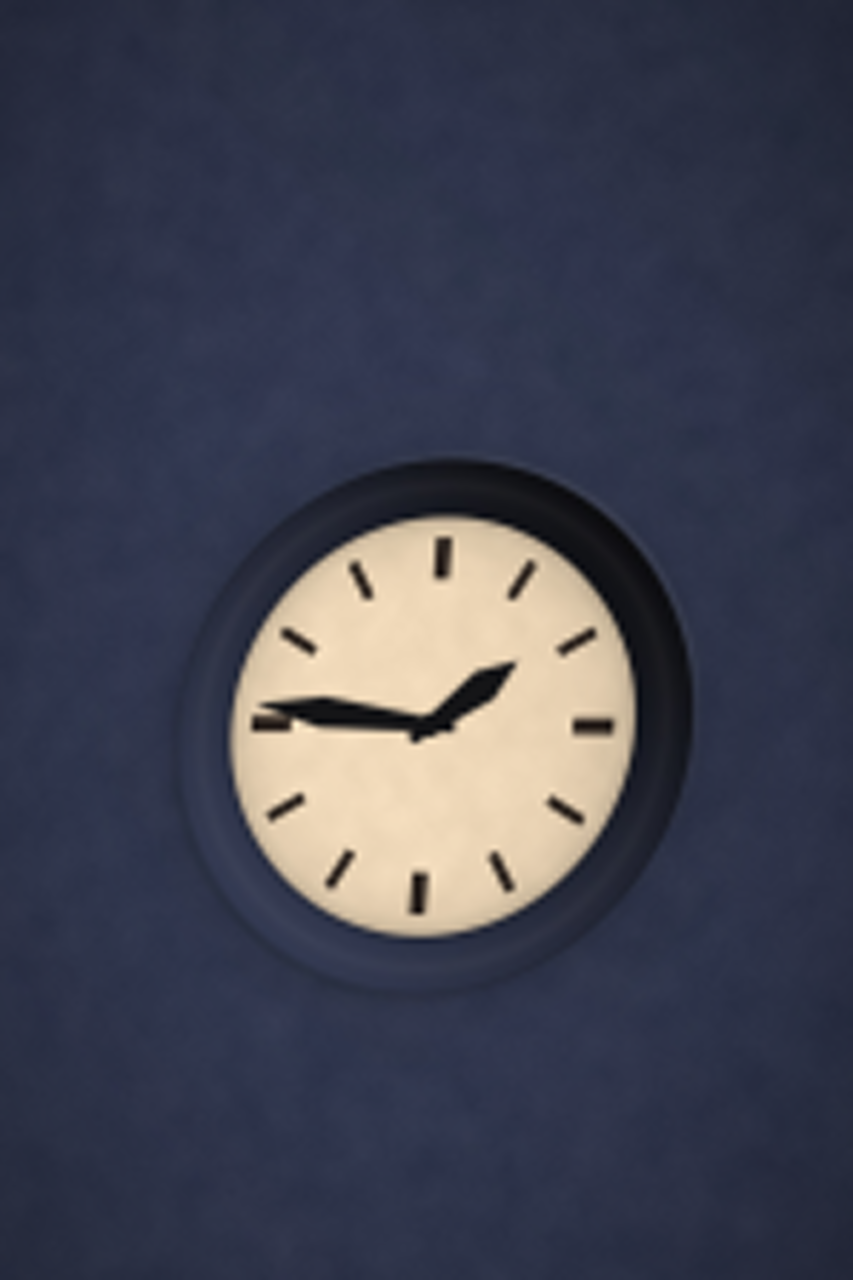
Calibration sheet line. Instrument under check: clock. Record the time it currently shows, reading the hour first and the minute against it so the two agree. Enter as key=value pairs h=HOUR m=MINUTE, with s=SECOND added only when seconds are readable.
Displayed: h=1 m=46
